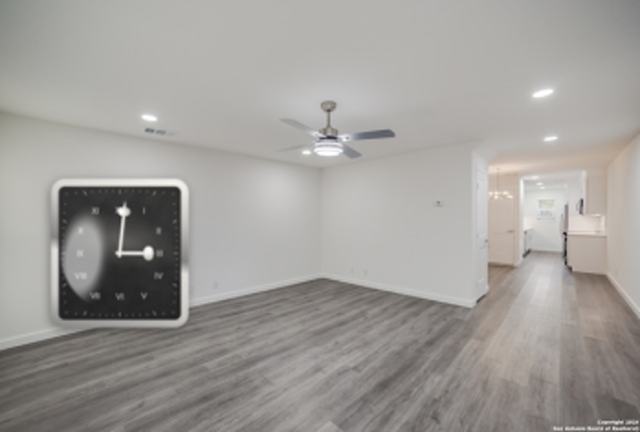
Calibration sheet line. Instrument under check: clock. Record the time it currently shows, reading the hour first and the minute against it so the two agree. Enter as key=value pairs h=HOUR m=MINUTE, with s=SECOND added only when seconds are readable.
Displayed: h=3 m=1
